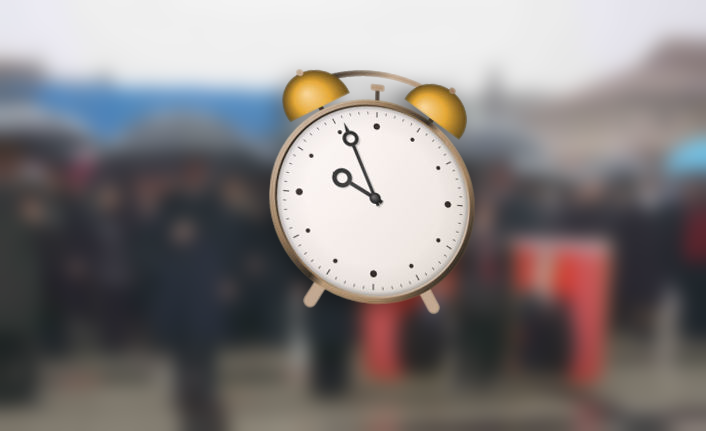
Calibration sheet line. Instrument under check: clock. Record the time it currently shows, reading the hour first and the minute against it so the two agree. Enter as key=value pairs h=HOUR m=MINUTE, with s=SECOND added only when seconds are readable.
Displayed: h=9 m=56
